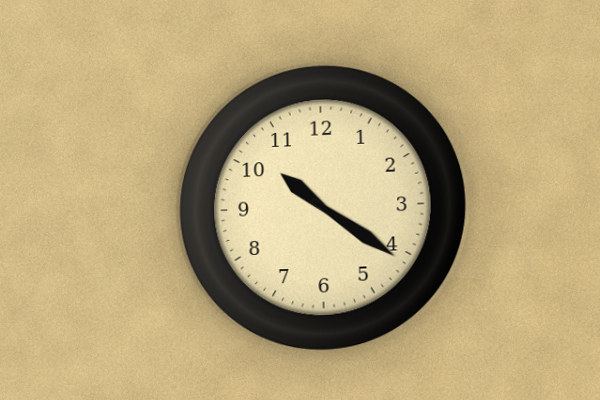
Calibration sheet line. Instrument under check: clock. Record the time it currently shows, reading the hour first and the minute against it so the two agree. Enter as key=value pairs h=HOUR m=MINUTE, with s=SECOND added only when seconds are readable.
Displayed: h=10 m=21
